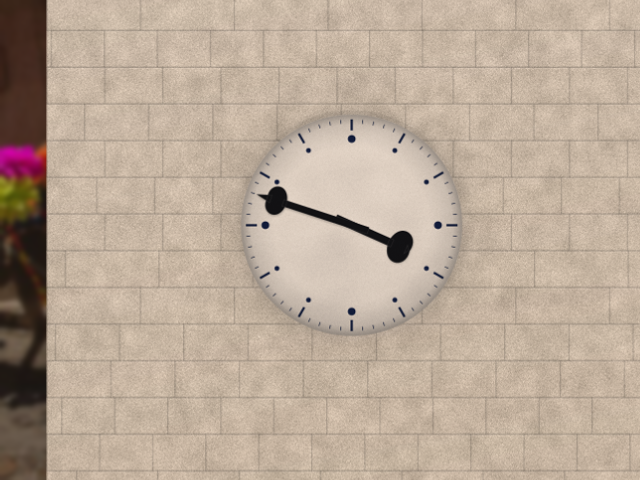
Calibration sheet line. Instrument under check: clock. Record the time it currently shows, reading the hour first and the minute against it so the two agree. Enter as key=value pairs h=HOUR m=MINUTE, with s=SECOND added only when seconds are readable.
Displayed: h=3 m=48
